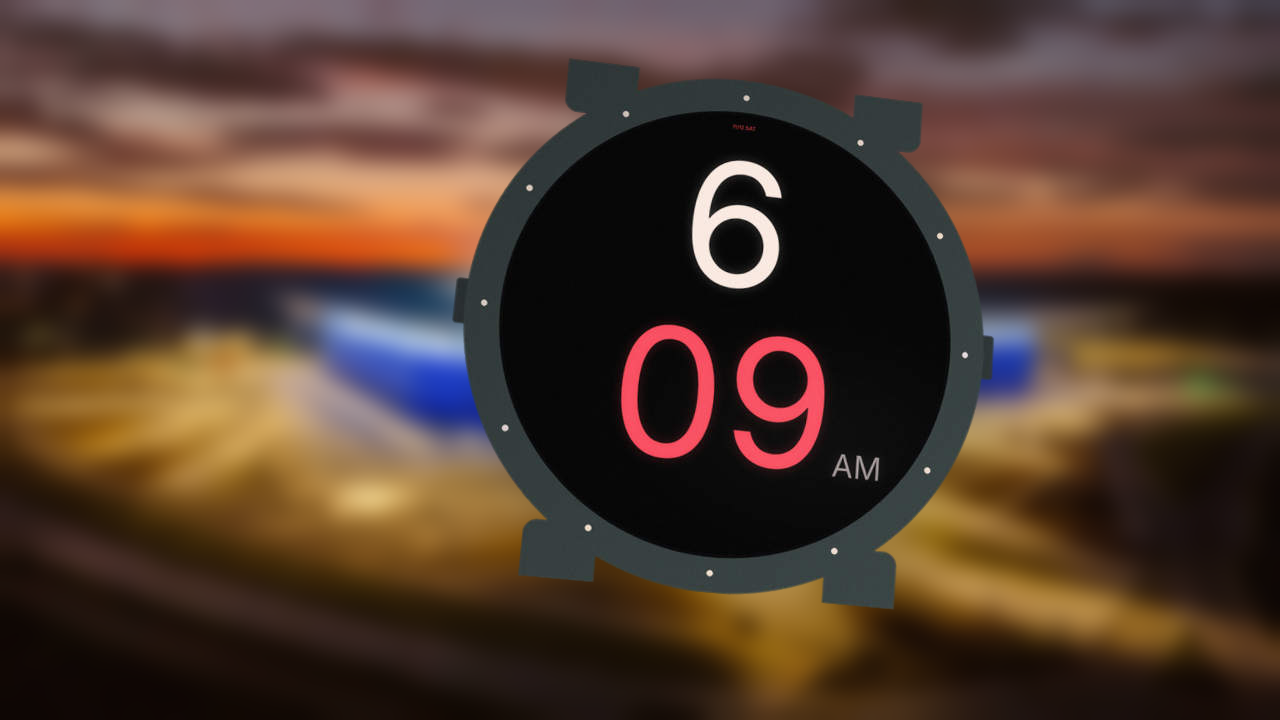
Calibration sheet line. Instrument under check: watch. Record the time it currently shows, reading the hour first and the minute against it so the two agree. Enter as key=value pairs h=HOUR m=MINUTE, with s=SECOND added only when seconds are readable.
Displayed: h=6 m=9
